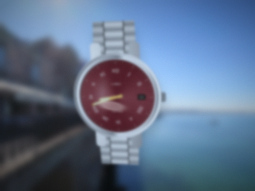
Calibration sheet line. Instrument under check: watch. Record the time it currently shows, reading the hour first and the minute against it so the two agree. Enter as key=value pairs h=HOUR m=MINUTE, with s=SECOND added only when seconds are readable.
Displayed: h=8 m=42
